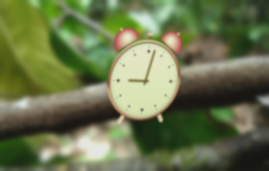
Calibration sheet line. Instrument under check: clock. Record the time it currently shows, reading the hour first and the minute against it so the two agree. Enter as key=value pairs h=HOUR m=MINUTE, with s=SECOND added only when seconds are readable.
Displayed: h=9 m=2
